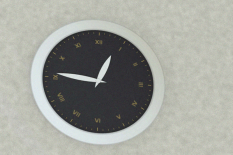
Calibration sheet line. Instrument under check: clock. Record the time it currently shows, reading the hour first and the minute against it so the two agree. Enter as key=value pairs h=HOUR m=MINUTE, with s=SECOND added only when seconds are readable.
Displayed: h=12 m=46
